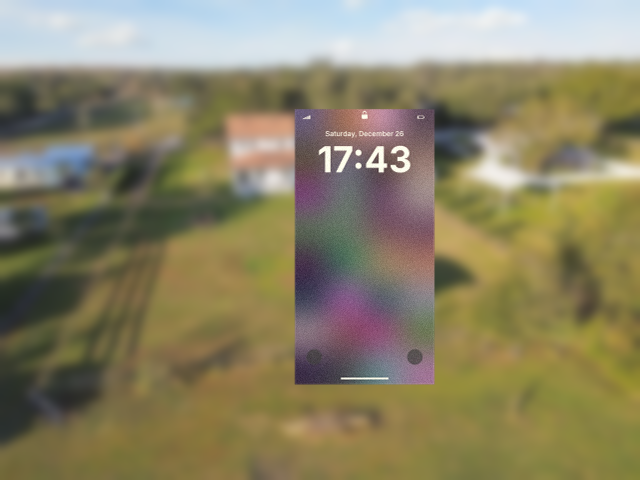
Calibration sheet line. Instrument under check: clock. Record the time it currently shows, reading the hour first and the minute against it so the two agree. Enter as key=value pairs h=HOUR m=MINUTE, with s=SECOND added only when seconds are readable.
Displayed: h=17 m=43
